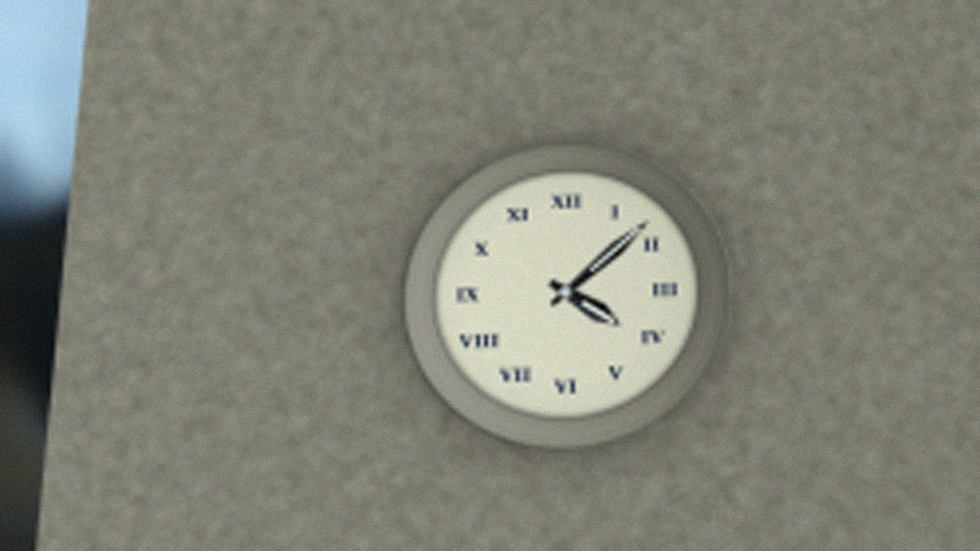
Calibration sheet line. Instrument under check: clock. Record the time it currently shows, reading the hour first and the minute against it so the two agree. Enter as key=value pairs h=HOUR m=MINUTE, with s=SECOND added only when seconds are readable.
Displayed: h=4 m=8
